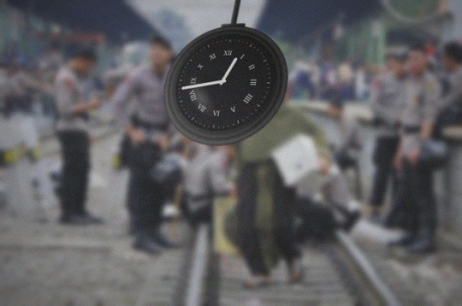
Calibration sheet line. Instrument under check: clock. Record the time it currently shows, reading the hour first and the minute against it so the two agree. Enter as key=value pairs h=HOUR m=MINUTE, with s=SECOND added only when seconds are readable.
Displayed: h=12 m=43
